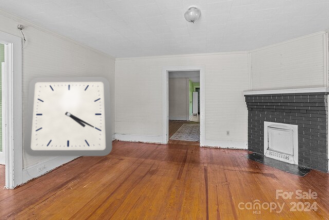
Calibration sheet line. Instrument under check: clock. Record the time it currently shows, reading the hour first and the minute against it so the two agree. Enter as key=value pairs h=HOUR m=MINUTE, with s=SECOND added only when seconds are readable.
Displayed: h=4 m=20
